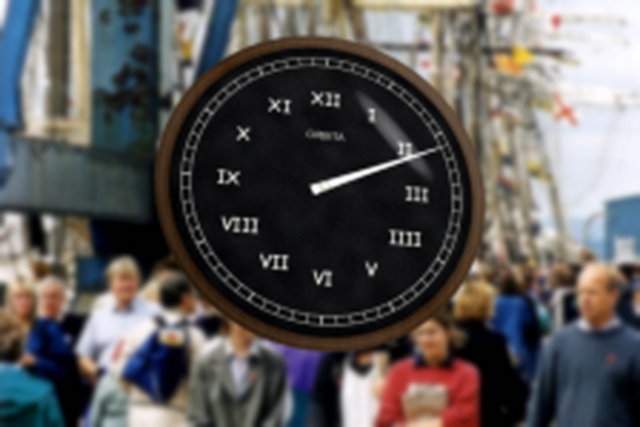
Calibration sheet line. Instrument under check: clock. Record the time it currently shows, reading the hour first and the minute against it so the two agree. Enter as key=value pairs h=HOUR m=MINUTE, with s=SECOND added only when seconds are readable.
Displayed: h=2 m=11
